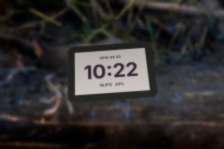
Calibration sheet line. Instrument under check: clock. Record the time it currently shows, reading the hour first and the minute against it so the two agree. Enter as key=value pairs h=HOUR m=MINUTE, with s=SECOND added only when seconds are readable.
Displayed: h=10 m=22
